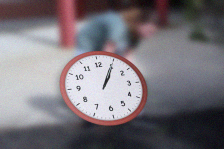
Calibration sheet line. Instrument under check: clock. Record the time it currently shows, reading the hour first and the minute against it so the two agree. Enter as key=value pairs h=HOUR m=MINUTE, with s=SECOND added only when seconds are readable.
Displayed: h=1 m=5
